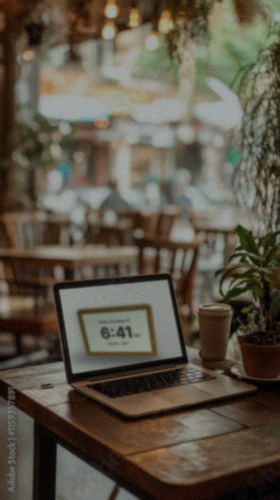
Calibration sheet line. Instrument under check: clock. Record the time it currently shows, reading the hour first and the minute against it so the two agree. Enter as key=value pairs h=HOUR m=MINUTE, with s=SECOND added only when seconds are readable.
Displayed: h=6 m=41
